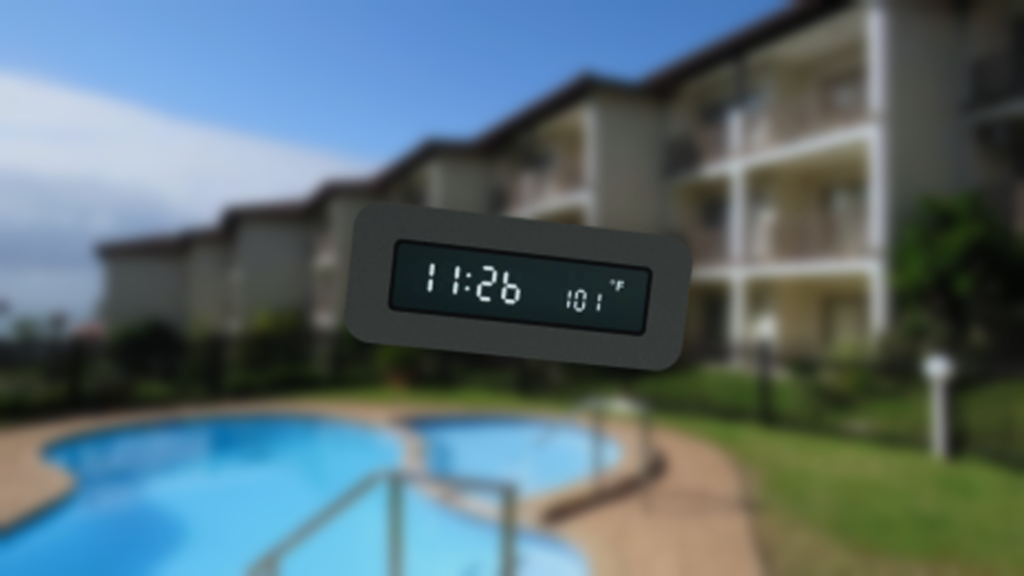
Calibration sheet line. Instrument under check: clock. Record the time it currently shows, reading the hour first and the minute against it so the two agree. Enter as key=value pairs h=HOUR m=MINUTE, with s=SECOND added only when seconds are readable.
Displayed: h=11 m=26
